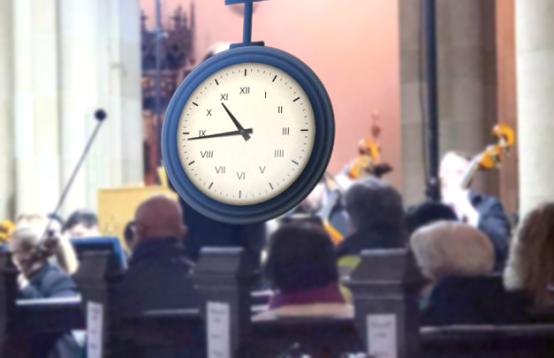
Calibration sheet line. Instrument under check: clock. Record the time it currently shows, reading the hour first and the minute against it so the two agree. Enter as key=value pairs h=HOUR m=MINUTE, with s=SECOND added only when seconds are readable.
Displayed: h=10 m=44
